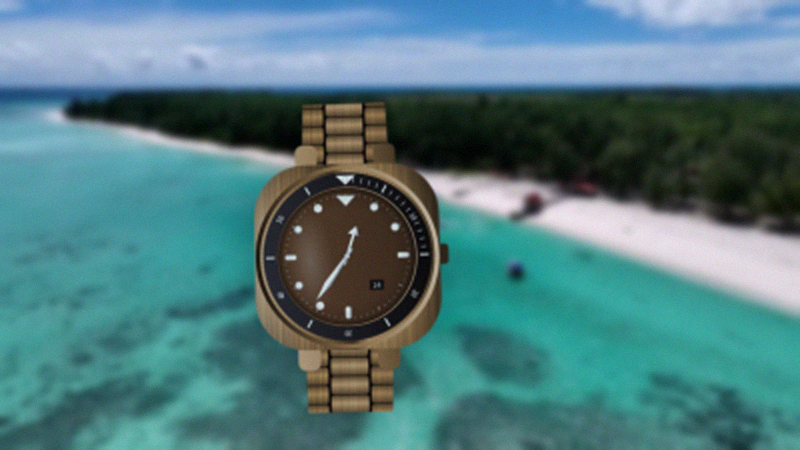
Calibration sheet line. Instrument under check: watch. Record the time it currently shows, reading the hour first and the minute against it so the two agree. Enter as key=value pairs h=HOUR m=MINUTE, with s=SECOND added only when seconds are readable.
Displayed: h=12 m=36
